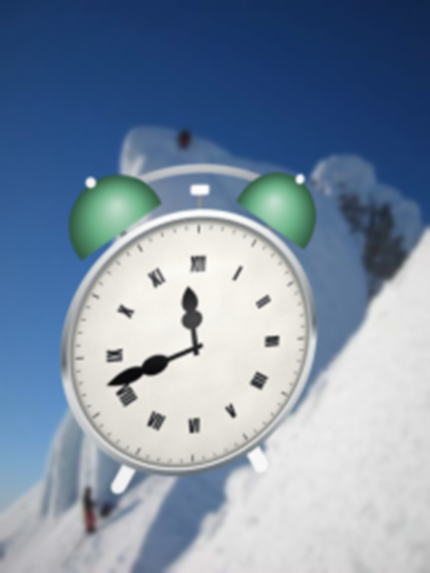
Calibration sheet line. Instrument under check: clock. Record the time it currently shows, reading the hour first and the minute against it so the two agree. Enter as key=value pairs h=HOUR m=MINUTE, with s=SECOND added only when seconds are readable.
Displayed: h=11 m=42
